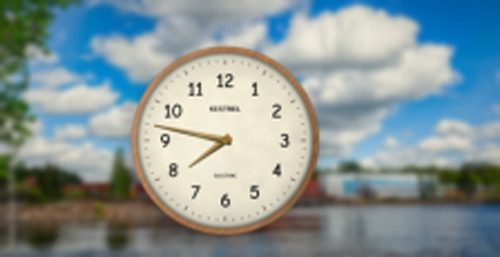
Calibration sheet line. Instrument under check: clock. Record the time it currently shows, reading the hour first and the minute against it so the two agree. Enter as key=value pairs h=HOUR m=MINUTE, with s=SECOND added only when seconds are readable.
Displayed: h=7 m=47
